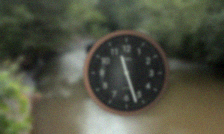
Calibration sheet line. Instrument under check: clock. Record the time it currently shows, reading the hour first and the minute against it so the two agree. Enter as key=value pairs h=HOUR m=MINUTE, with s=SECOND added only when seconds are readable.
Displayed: h=11 m=27
